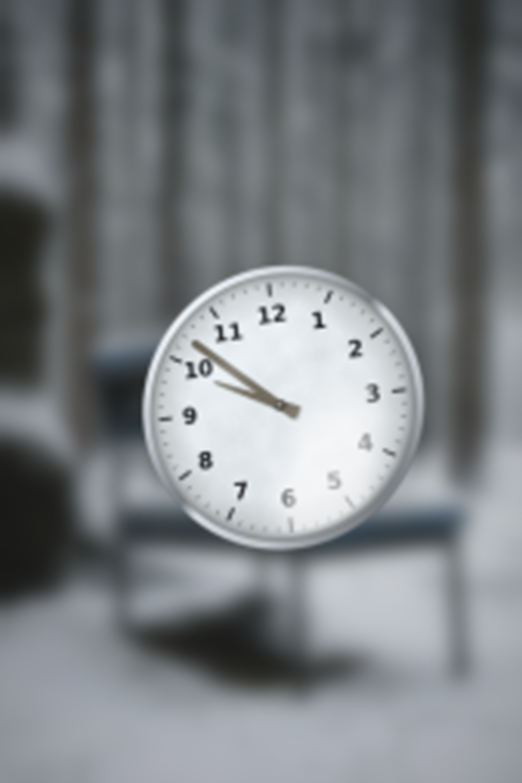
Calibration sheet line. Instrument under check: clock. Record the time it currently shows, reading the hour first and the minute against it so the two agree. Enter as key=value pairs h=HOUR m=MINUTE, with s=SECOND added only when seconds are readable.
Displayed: h=9 m=52
